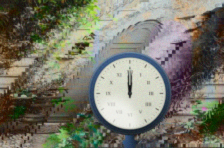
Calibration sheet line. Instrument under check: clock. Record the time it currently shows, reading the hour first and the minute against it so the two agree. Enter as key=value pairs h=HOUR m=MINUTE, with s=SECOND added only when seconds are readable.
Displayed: h=12 m=0
